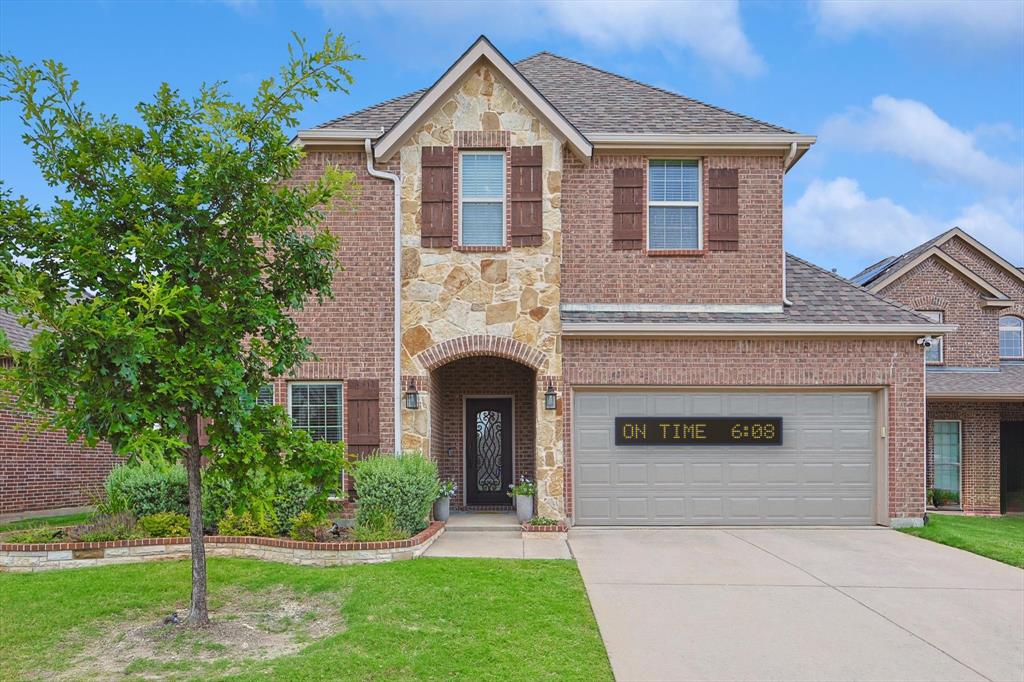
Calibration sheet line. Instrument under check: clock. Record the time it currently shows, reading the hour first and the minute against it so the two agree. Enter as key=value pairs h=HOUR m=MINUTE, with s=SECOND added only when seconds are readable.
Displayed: h=6 m=8
